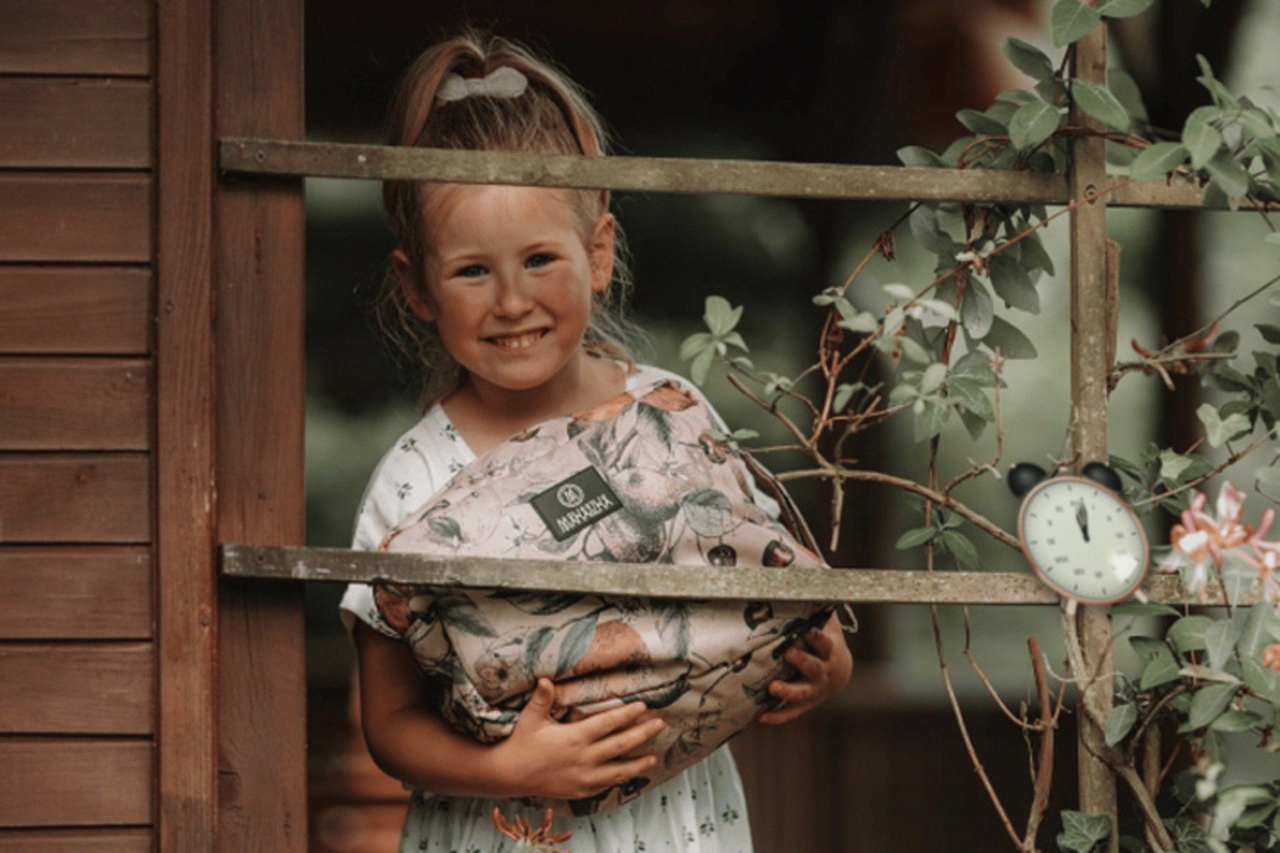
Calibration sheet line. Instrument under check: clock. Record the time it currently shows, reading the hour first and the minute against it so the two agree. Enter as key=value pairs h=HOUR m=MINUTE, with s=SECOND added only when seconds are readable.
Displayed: h=12 m=2
